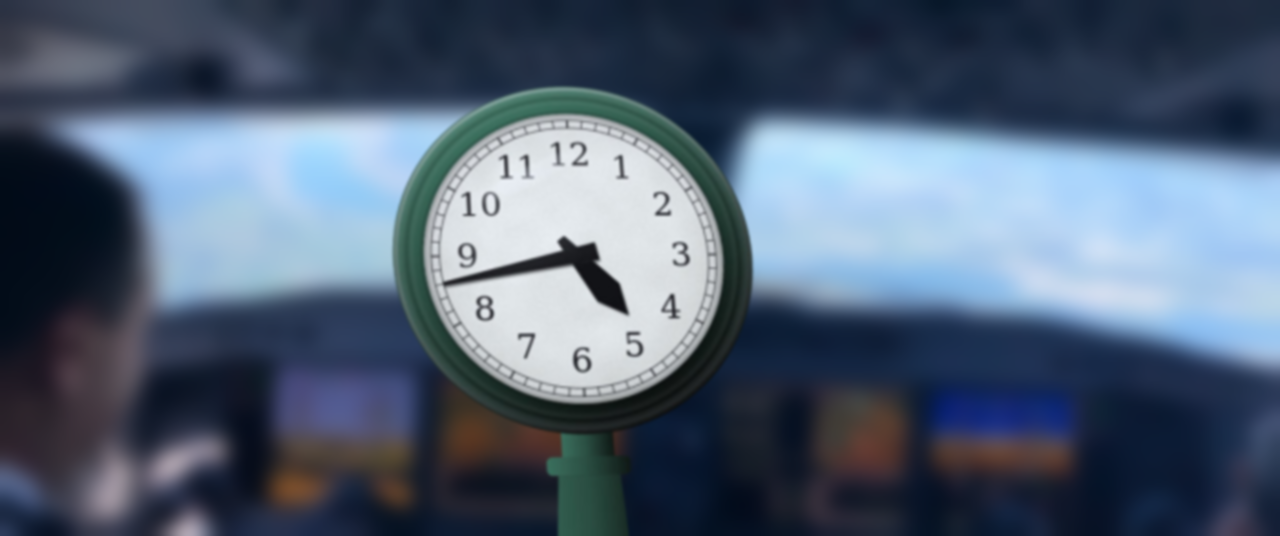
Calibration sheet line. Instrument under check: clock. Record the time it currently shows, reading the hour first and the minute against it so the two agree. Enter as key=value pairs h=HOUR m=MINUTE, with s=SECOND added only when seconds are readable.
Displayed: h=4 m=43
